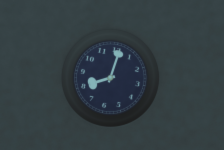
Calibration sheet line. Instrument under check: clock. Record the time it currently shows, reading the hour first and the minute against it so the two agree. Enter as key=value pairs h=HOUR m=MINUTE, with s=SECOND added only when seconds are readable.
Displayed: h=8 m=1
